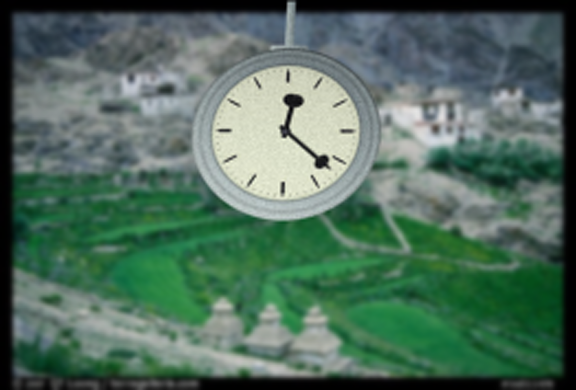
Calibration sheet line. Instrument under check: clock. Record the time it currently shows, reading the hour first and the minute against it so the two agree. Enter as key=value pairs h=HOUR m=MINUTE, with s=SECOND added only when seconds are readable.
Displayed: h=12 m=22
